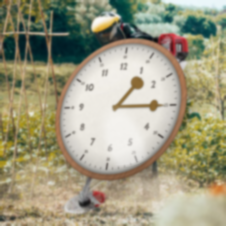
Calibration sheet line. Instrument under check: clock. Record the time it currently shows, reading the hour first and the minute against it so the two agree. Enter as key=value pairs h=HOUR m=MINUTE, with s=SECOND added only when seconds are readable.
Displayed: h=1 m=15
